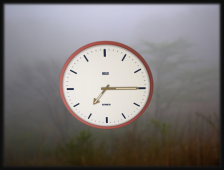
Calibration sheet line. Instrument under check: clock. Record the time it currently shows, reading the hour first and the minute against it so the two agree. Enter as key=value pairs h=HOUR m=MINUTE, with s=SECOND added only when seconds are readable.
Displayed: h=7 m=15
